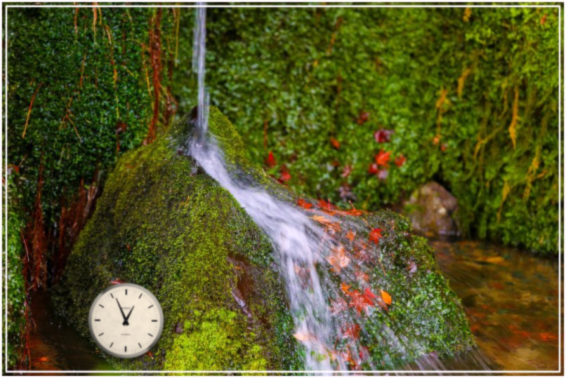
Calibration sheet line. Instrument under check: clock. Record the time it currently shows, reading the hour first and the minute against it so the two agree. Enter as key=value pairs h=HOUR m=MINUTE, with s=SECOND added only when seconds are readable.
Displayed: h=12 m=56
